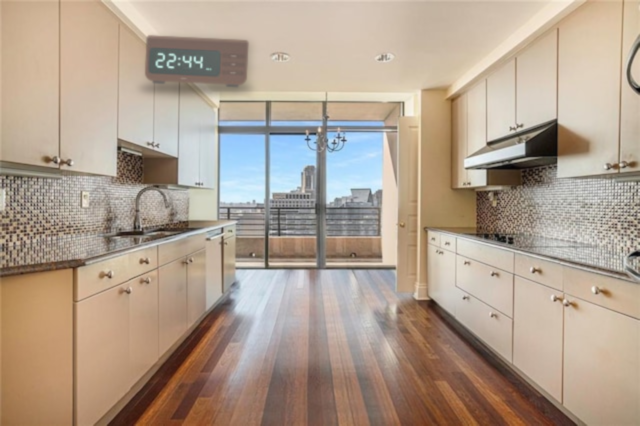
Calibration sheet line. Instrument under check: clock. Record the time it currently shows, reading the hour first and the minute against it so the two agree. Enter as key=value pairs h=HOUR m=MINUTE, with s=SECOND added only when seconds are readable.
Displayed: h=22 m=44
